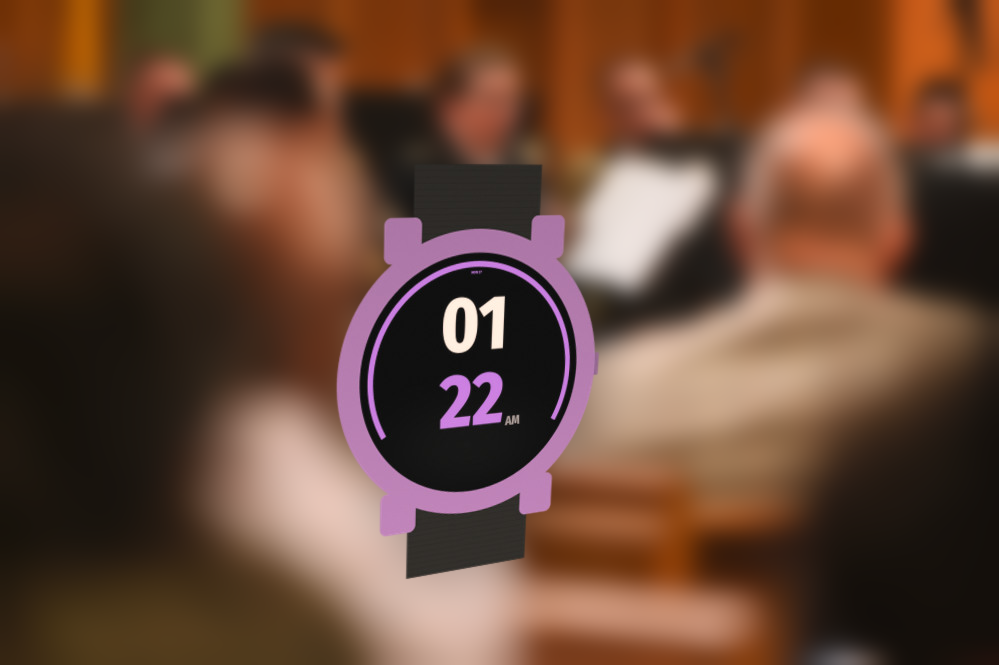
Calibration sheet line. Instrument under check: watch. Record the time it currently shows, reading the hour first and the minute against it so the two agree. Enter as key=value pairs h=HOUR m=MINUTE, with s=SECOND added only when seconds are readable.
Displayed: h=1 m=22
